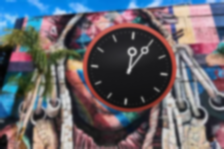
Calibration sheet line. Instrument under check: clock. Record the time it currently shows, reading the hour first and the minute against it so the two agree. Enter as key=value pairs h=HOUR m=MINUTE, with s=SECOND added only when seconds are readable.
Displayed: h=12 m=5
